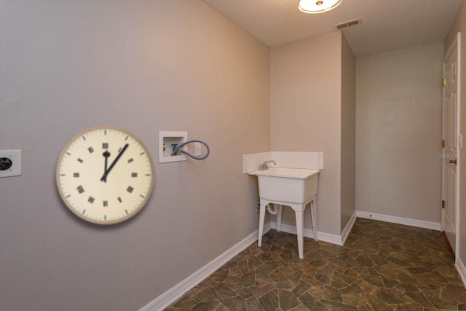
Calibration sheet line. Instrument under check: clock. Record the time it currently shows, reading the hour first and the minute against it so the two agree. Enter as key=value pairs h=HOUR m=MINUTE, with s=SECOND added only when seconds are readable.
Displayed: h=12 m=6
